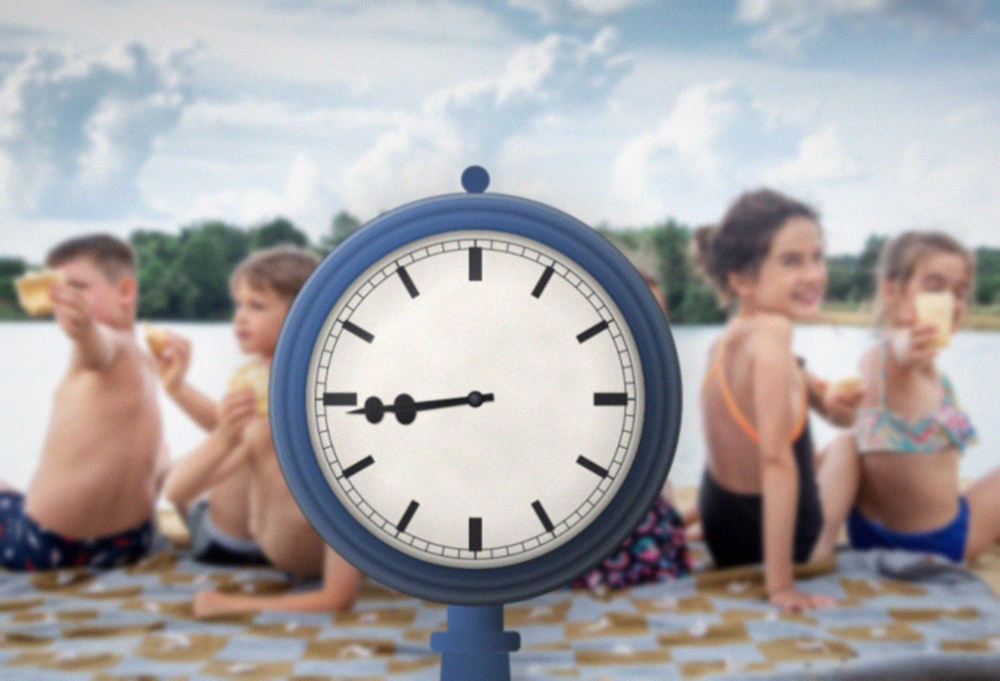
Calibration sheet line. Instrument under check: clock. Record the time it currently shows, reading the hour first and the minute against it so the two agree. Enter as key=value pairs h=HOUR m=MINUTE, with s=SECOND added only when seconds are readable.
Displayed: h=8 m=44
